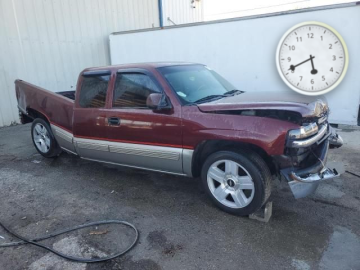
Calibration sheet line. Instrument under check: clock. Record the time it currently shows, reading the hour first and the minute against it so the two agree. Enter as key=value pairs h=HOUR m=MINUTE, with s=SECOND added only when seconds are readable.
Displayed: h=5 m=41
